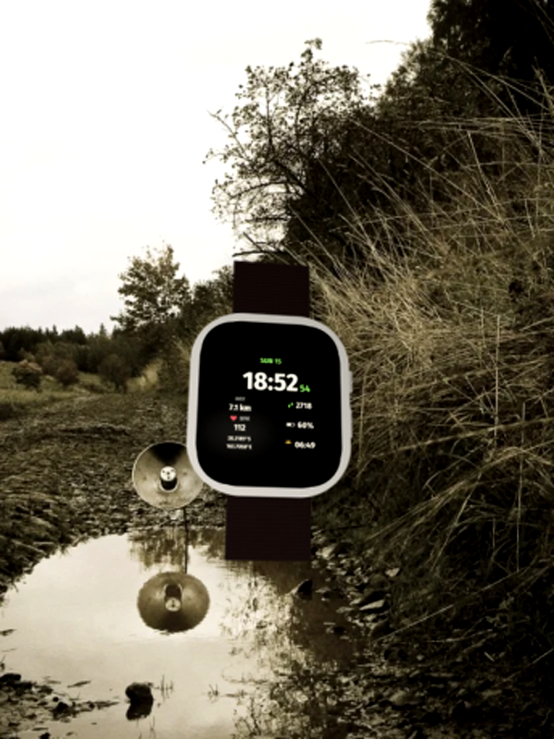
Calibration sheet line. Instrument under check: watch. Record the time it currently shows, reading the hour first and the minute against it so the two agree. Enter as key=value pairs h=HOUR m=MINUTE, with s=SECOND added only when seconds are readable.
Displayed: h=18 m=52
